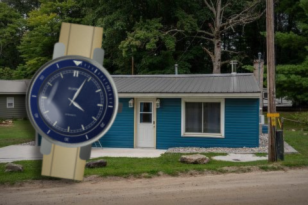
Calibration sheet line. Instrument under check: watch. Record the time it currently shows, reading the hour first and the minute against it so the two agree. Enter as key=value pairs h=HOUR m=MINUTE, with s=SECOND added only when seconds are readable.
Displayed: h=4 m=4
